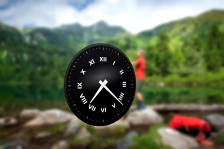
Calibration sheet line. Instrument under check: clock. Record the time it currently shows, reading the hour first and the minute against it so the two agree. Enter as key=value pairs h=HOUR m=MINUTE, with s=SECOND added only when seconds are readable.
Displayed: h=7 m=22
